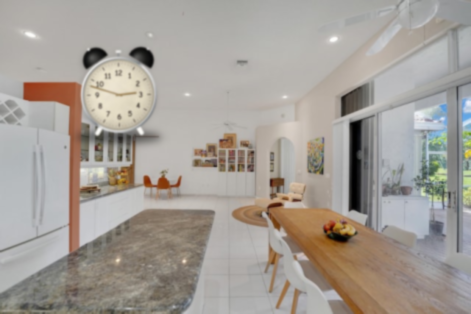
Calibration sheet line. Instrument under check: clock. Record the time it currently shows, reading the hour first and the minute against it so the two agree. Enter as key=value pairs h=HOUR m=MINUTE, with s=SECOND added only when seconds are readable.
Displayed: h=2 m=48
